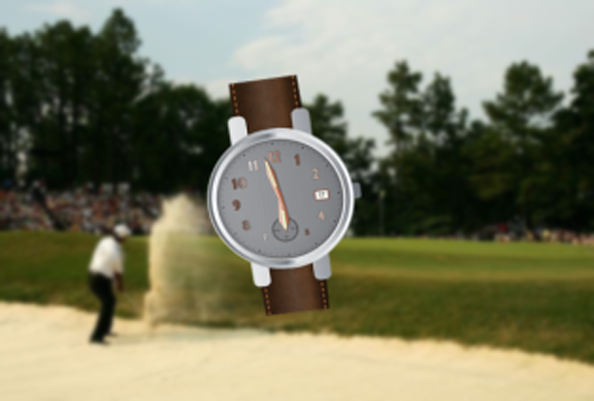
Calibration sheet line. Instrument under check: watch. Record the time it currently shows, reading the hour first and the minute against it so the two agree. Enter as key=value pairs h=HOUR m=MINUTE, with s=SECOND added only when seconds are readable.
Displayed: h=5 m=58
